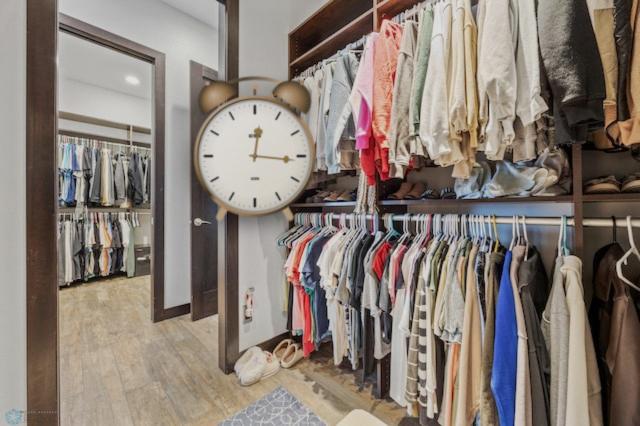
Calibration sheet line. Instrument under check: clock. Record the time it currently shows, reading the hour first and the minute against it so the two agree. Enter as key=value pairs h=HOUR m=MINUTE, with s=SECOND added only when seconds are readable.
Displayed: h=12 m=16
